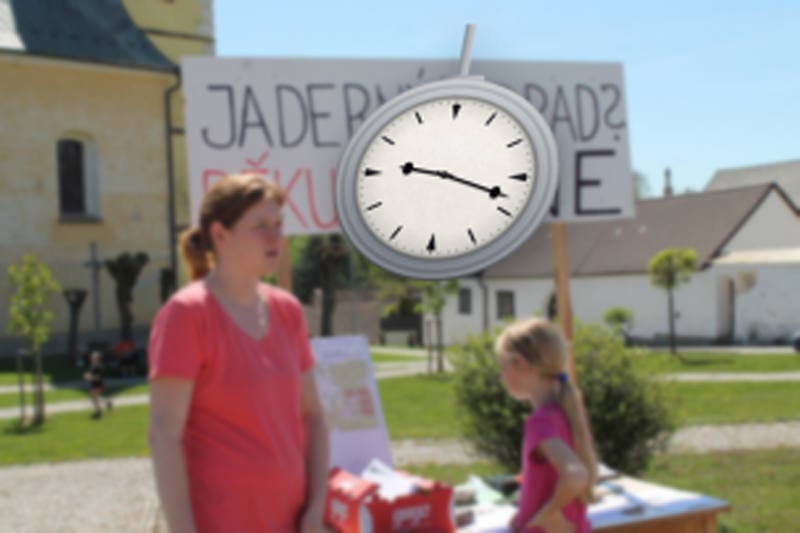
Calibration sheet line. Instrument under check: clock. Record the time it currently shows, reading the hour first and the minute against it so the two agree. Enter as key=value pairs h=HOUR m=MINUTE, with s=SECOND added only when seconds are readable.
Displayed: h=9 m=18
